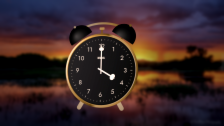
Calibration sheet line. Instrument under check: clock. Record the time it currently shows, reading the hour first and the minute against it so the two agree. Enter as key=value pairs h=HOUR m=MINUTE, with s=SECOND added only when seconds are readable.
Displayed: h=4 m=0
